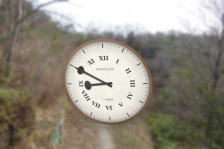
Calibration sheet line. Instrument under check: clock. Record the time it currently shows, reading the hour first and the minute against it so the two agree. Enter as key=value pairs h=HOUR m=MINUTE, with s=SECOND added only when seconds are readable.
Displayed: h=8 m=50
